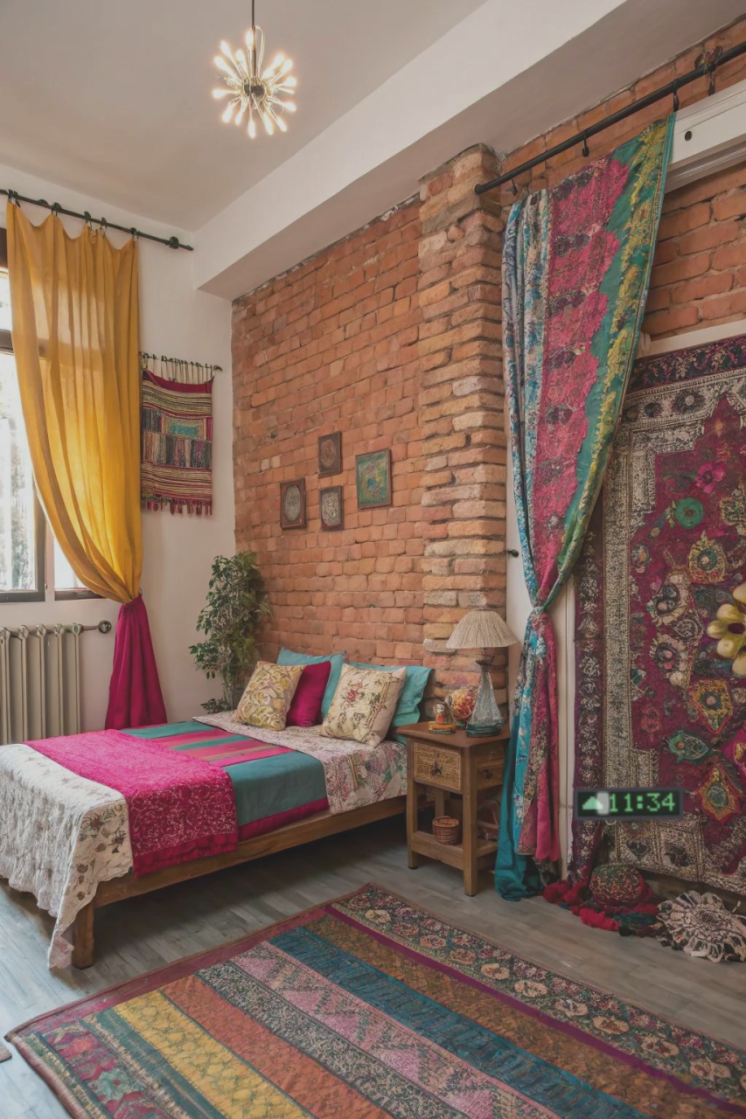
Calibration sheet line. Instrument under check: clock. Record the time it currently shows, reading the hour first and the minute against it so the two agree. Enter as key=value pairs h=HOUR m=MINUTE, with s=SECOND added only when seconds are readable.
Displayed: h=11 m=34
